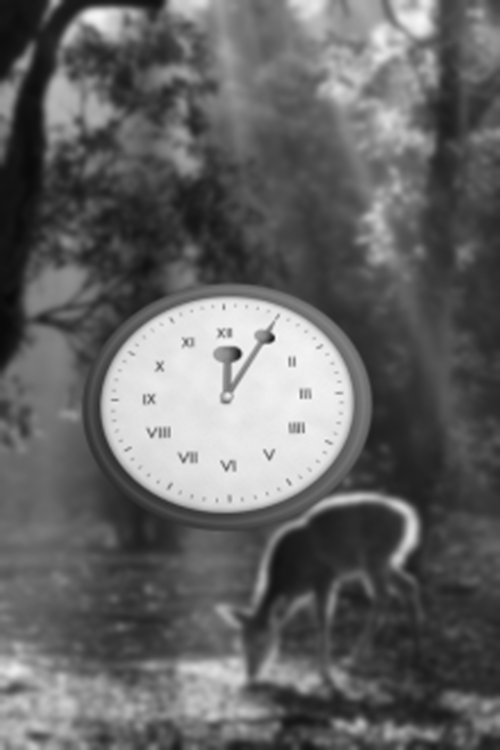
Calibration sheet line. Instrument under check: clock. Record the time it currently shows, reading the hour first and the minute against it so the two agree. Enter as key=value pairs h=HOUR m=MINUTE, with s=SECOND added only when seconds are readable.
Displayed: h=12 m=5
